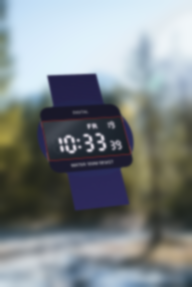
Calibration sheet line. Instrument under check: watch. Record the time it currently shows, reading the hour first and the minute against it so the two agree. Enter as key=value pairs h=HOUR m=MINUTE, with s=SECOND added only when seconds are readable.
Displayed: h=10 m=33
